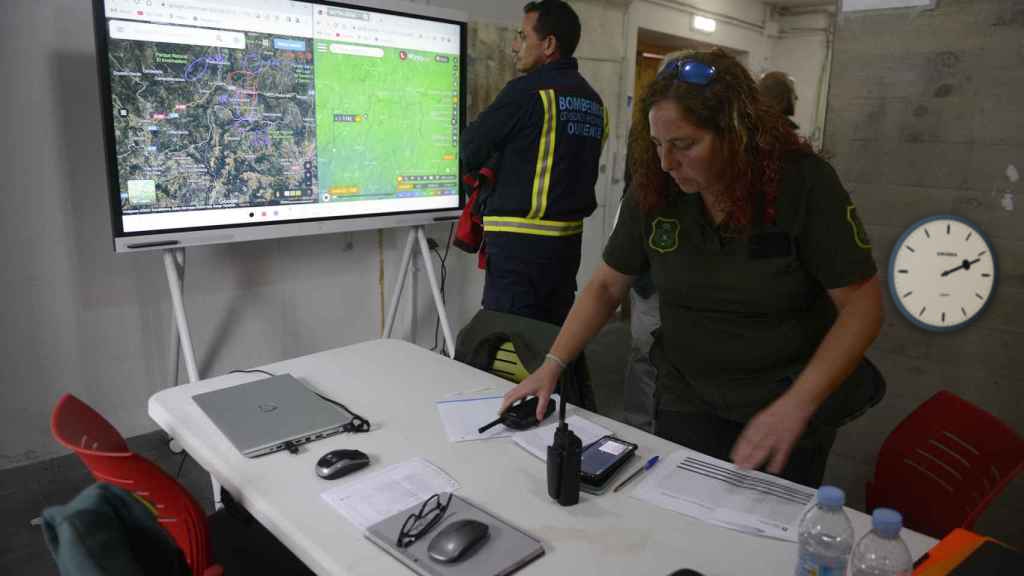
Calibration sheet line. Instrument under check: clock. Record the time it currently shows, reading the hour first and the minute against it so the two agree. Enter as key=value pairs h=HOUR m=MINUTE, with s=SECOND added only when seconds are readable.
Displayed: h=2 m=11
